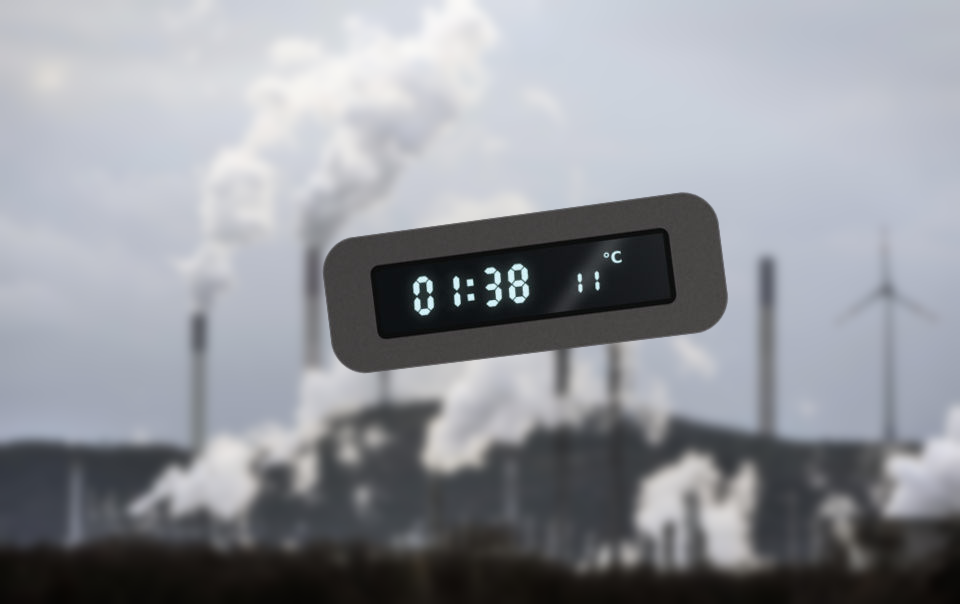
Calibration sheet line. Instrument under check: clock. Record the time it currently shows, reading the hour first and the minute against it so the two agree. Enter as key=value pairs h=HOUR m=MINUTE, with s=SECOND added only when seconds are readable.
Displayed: h=1 m=38
